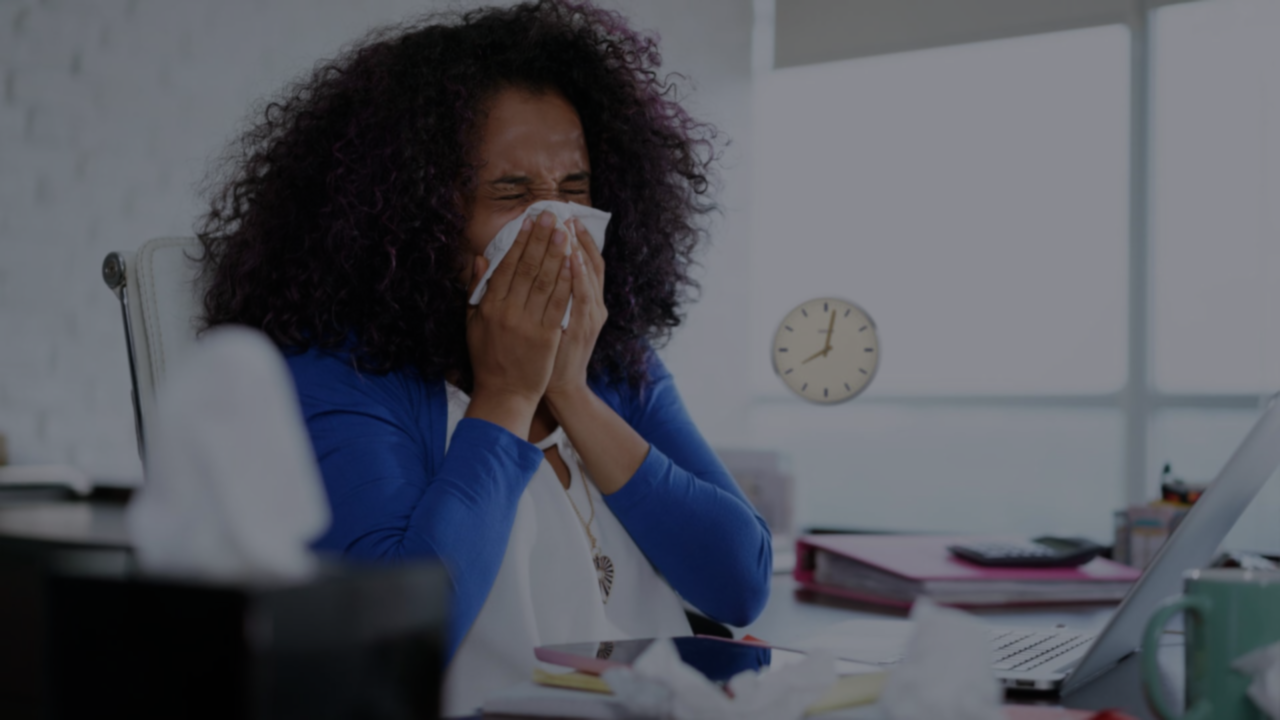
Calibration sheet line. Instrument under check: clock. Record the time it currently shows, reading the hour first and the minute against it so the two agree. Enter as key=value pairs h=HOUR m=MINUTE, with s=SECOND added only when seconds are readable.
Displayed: h=8 m=2
